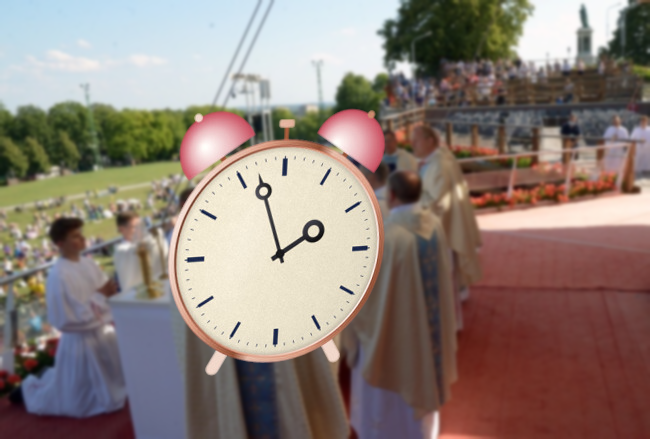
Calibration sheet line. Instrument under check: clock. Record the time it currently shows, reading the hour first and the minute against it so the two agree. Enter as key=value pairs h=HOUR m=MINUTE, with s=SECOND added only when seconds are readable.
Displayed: h=1 m=57
